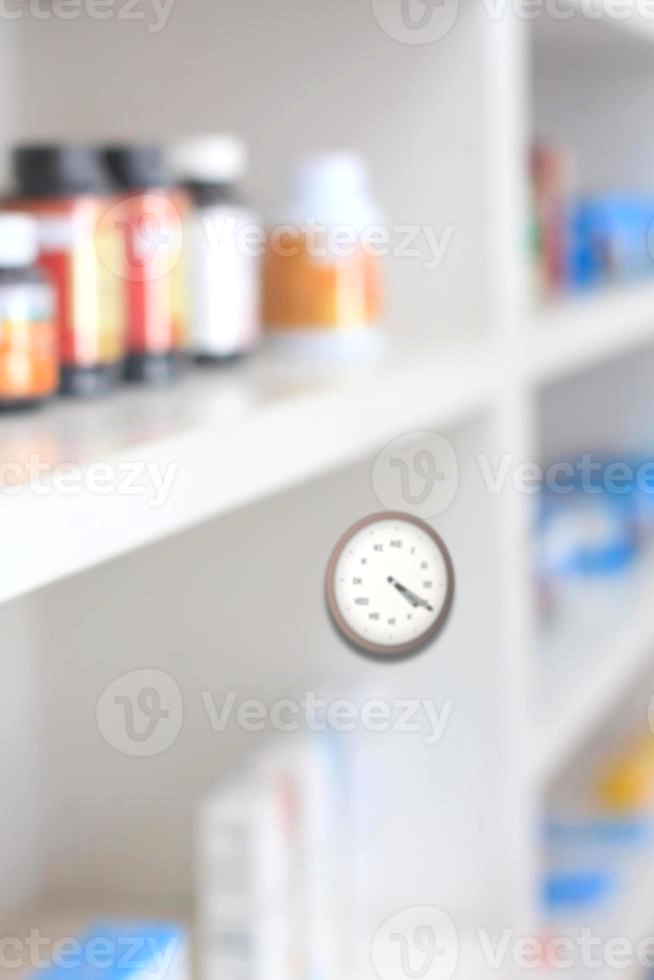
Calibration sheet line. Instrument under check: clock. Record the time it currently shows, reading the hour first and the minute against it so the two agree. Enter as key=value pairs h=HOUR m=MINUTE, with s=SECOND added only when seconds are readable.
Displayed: h=4 m=20
